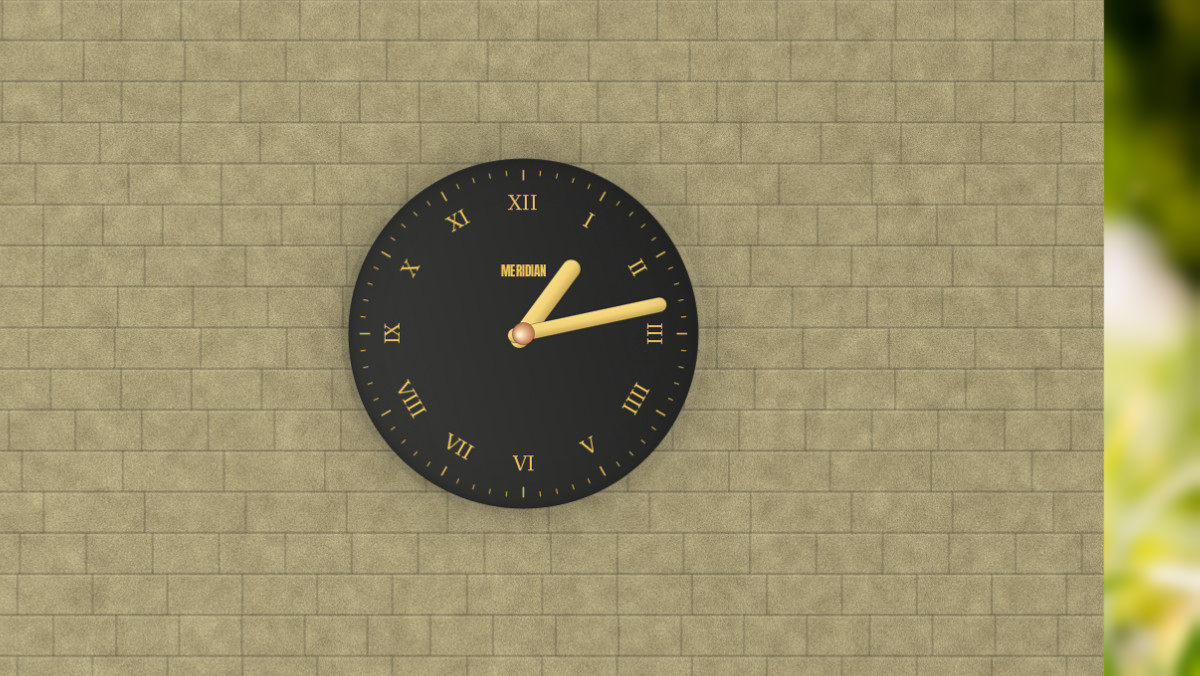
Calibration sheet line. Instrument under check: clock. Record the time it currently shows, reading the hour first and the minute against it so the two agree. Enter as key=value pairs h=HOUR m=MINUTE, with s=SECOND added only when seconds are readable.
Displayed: h=1 m=13
